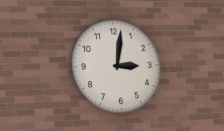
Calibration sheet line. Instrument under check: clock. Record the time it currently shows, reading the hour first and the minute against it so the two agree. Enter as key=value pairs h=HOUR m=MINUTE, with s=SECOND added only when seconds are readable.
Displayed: h=3 m=2
